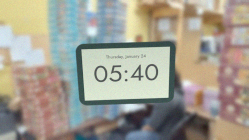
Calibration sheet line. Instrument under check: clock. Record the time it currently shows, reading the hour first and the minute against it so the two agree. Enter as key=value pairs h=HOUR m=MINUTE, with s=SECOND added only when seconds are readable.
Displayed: h=5 m=40
